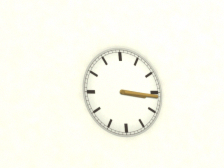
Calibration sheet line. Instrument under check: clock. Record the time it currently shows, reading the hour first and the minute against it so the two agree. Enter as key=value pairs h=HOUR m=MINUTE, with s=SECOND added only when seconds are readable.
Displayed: h=3 m=16
